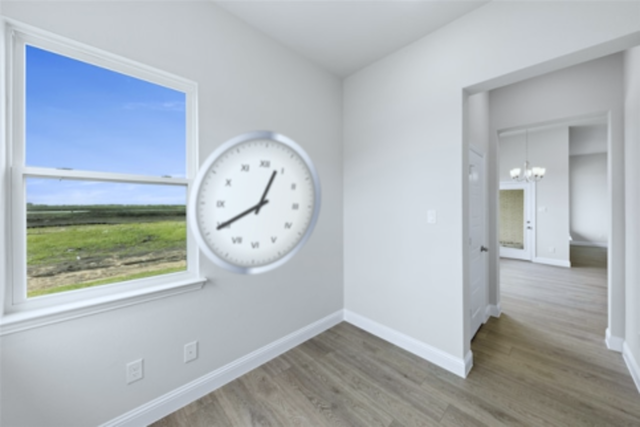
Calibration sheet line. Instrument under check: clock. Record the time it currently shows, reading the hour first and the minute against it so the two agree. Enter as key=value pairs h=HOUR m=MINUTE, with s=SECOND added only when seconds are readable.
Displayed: h=12 m=40
